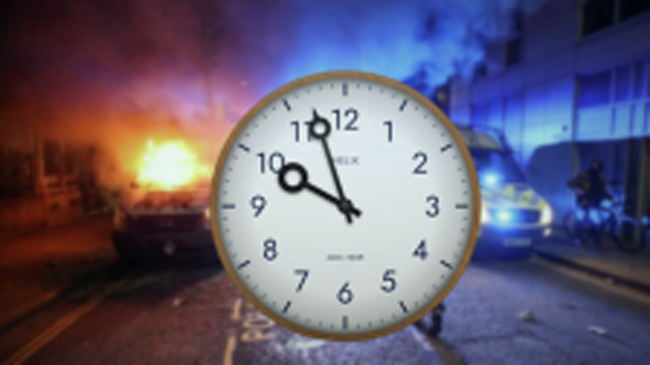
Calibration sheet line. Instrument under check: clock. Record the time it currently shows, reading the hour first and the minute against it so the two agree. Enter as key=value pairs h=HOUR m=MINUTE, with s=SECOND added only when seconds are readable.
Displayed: h=9 m=57
